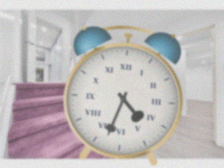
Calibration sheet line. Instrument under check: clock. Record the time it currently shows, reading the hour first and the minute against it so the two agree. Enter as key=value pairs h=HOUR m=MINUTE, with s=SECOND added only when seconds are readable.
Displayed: h=4 m=33
